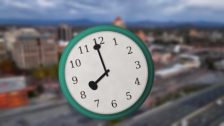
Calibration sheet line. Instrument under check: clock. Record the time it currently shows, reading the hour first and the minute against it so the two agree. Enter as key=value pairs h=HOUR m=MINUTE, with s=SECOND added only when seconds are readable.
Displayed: h=7 m=59
